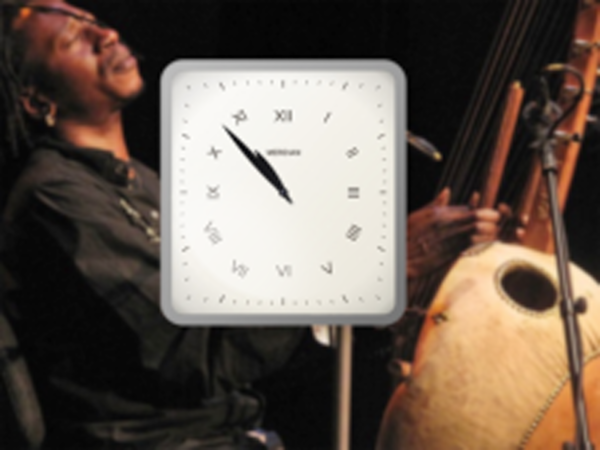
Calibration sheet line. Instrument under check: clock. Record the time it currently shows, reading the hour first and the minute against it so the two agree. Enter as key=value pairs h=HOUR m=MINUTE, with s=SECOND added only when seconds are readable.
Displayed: h=10 m=53
